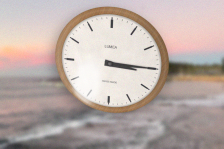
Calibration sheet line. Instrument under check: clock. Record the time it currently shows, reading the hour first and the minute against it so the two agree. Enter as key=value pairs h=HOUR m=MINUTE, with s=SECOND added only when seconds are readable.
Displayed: h=3 m=15
